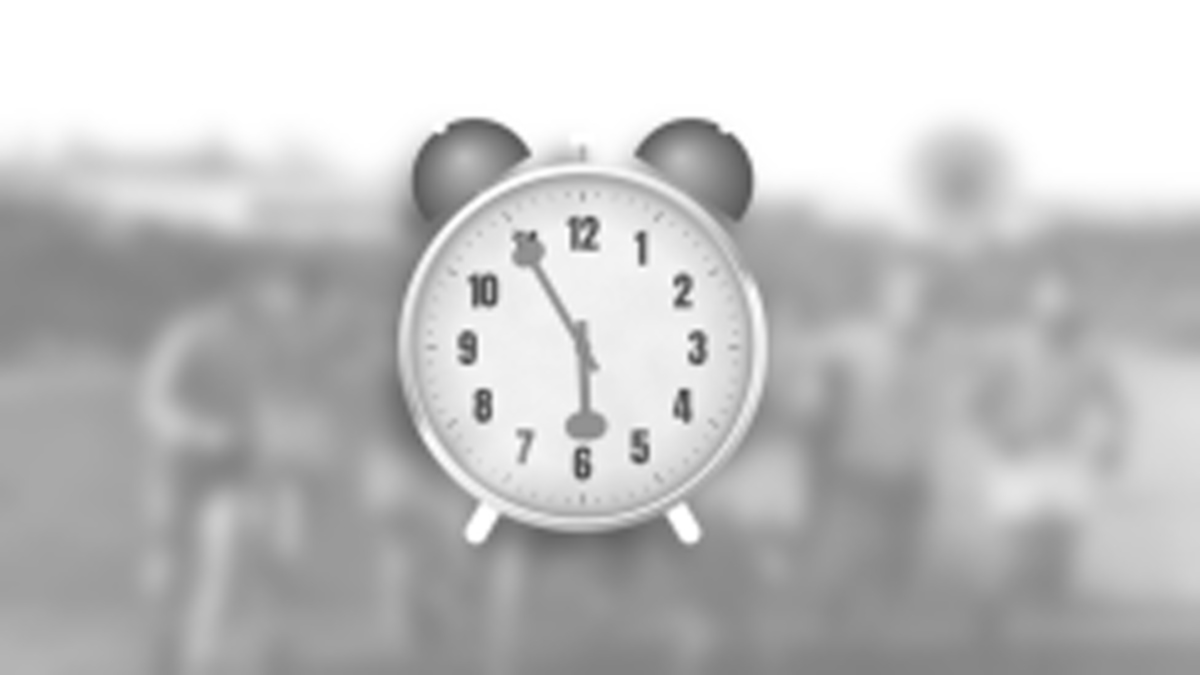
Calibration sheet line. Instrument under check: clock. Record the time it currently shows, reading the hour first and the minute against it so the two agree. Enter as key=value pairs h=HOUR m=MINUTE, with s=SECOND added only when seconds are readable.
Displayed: h=5 m=55
